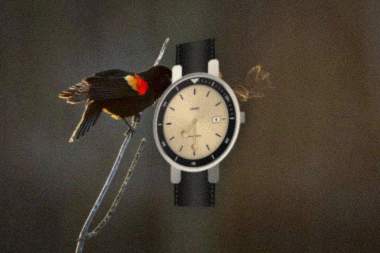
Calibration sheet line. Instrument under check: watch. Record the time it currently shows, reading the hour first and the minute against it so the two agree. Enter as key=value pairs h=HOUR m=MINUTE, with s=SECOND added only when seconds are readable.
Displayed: h=7 m=30
